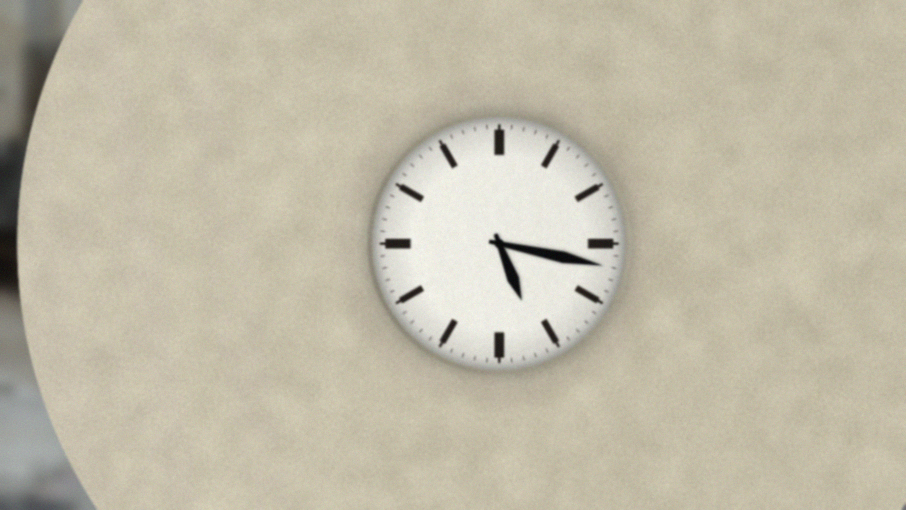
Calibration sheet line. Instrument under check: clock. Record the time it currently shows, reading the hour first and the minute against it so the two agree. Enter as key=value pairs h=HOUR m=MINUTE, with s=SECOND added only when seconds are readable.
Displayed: h=5 m=17
